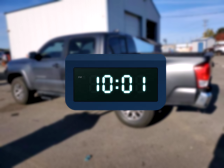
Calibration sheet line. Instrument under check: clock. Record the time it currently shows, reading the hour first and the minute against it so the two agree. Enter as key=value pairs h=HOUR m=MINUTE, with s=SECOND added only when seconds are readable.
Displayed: h=10 m=1
